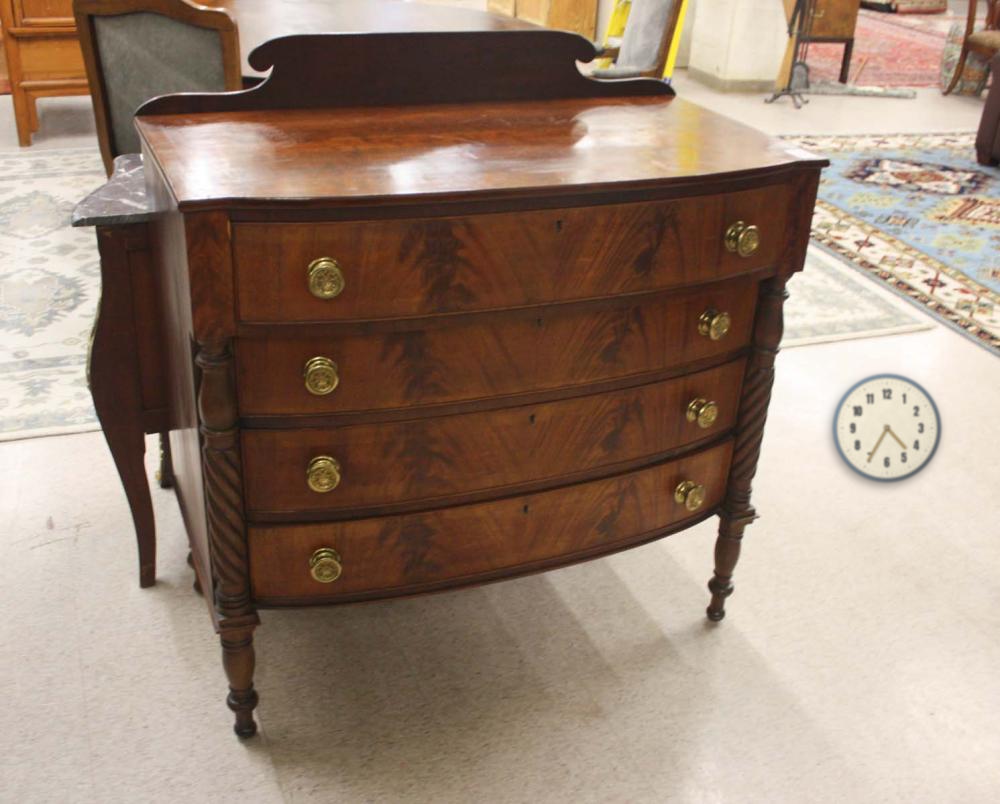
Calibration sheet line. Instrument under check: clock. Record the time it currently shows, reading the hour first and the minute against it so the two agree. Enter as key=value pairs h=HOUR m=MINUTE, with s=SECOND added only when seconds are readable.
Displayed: h=4 m=35
